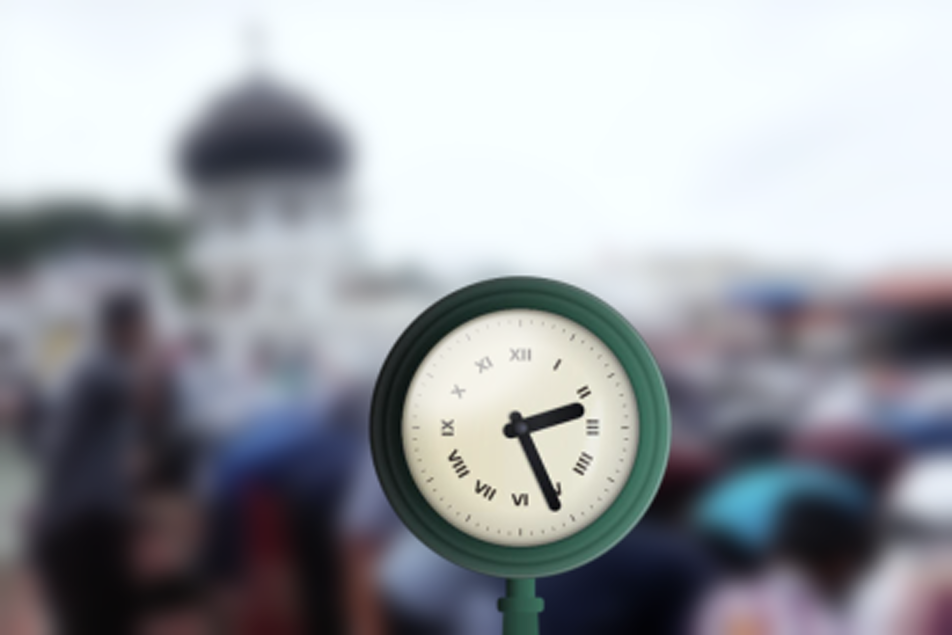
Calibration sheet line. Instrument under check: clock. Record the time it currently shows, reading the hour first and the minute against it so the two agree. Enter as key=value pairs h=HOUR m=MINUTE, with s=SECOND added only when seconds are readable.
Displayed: h=2 m=26
